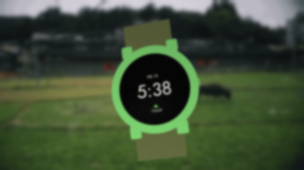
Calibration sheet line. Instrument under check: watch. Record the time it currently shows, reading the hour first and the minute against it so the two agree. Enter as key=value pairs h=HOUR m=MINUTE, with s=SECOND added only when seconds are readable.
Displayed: h=5 m=38
